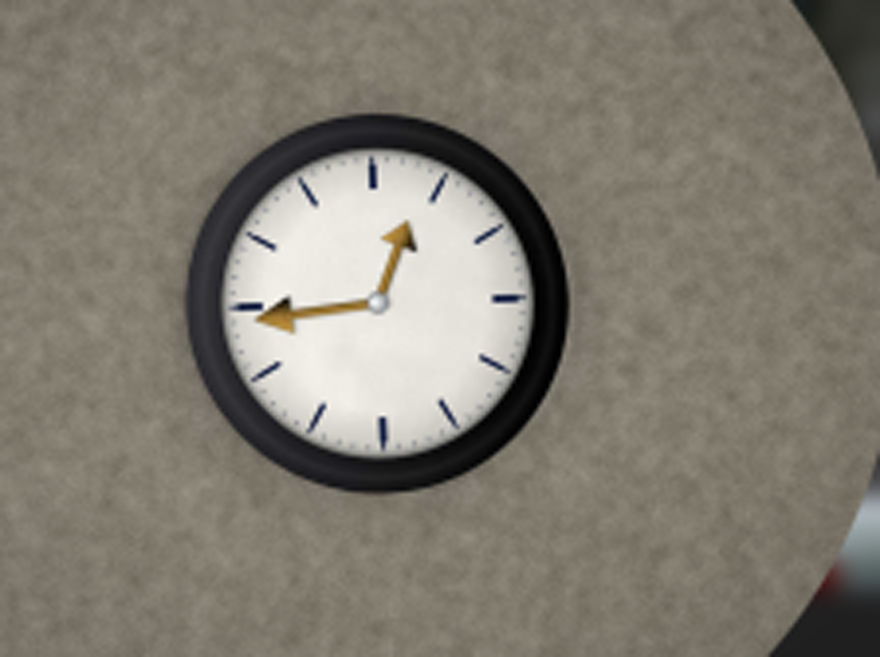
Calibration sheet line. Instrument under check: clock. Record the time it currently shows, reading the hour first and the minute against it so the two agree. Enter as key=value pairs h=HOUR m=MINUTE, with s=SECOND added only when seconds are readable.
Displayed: h=12 m=44
